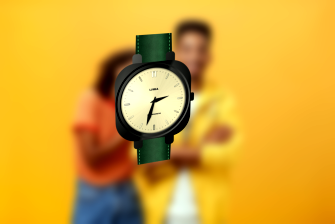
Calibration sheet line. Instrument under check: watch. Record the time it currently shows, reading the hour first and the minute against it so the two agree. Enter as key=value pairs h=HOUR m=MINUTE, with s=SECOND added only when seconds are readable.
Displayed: h=2 m=33
